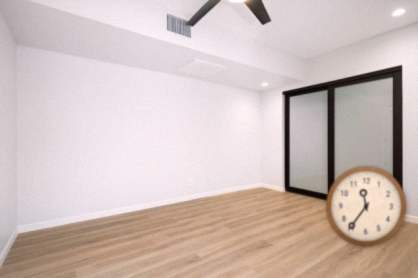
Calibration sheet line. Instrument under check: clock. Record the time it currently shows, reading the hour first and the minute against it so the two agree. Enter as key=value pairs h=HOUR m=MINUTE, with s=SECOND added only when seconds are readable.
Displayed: h=11 m=36
